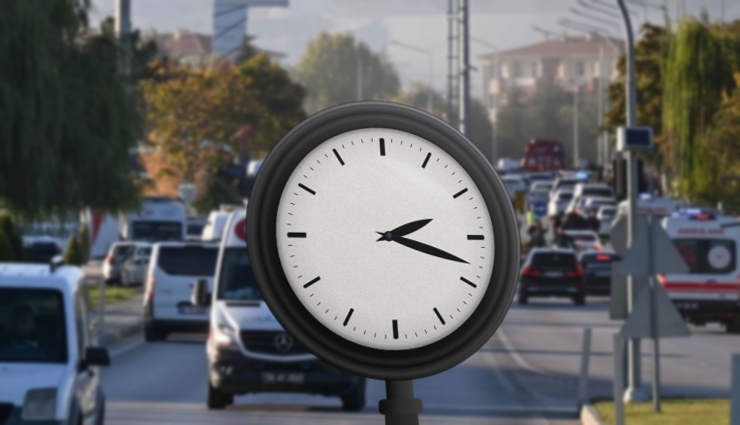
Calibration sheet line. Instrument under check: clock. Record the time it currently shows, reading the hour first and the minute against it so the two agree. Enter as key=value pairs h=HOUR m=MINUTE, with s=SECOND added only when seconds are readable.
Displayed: h=2 m=18
